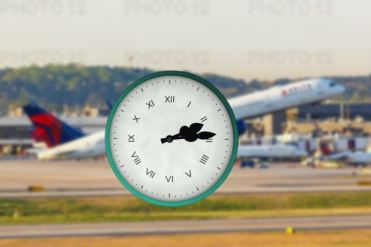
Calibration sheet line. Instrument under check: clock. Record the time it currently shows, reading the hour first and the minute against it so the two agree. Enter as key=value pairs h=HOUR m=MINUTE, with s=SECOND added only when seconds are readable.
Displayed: h=2 m=14
